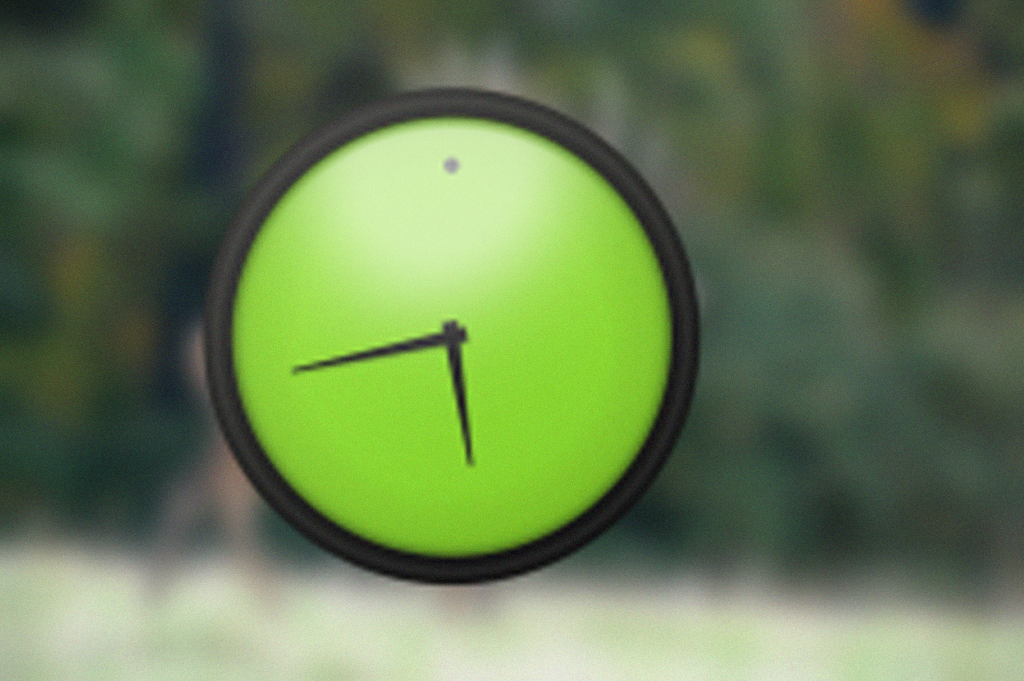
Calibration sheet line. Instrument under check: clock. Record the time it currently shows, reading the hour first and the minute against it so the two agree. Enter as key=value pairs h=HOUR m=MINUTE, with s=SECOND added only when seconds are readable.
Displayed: h=5 m=43
